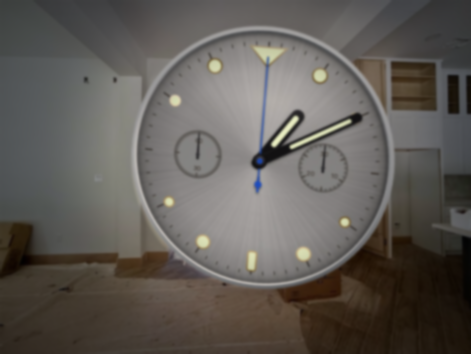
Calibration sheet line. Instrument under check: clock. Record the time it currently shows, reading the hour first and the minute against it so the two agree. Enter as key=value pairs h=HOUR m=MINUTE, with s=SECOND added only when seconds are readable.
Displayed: h=1 m=10
